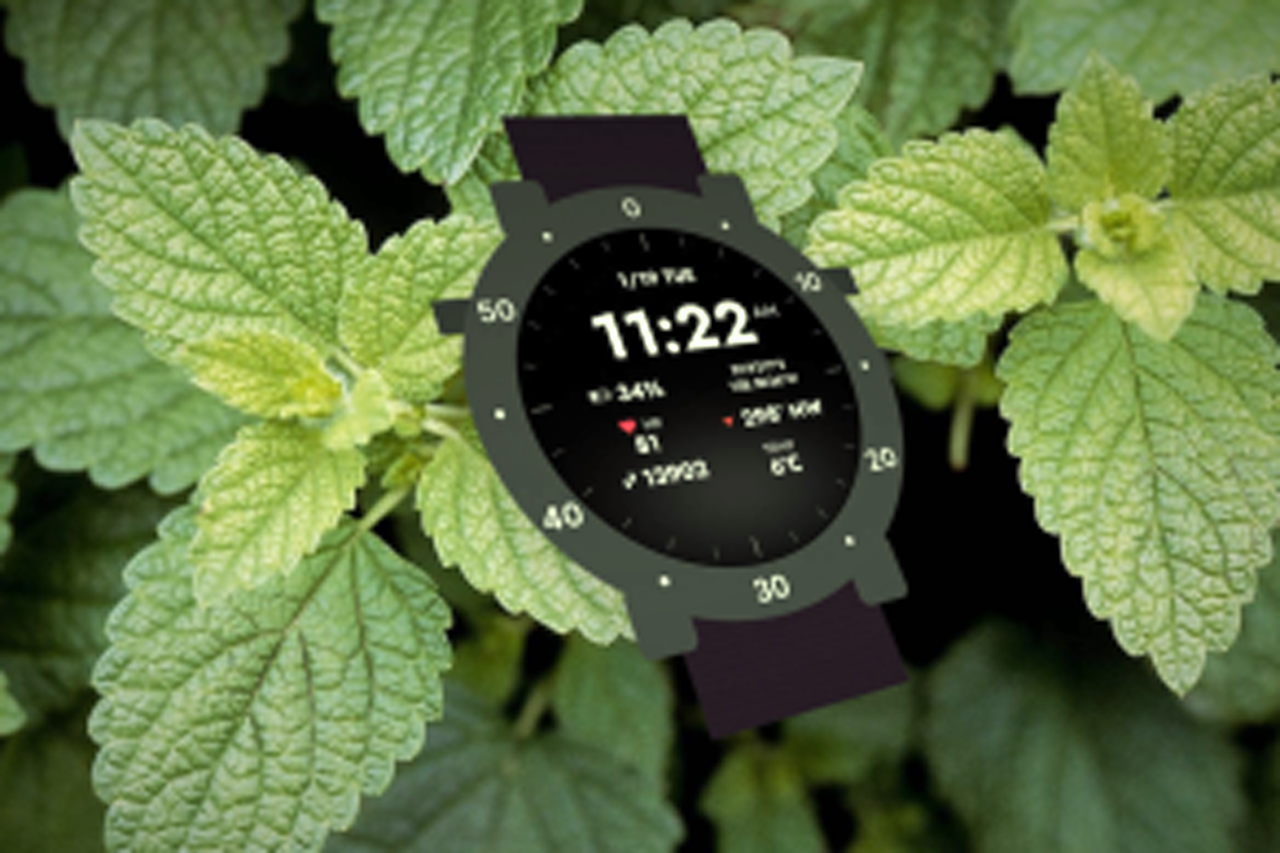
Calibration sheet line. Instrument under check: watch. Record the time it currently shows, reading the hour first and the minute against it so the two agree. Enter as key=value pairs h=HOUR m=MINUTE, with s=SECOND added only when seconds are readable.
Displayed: h=11 m=22
